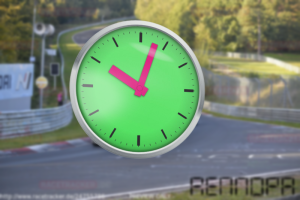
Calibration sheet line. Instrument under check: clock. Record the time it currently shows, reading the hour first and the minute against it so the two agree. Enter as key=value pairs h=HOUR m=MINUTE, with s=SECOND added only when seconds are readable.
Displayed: h=10 m=3
